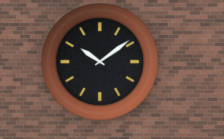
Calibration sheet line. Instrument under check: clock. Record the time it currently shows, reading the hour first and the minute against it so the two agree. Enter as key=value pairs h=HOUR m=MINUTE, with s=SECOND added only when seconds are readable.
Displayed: h=10 m=9
